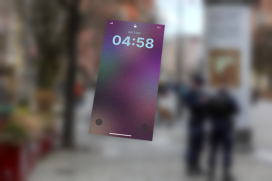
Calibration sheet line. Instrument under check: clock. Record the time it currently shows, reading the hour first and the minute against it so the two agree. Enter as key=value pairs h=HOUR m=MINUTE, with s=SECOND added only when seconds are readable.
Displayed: h=4 m=58
